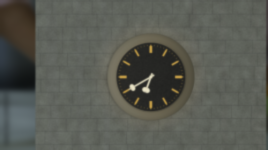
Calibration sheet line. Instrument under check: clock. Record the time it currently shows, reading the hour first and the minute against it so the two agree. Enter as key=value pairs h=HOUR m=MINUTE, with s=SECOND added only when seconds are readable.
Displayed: h=6 m=40
